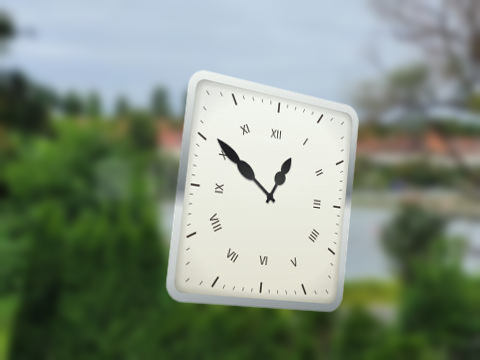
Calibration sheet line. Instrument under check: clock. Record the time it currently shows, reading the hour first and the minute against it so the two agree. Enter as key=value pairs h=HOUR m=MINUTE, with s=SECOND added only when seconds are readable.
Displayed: h=12 m=51
